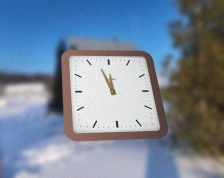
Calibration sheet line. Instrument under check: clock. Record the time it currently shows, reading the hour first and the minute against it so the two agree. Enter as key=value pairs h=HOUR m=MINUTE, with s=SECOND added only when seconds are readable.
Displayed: h=11 m=57
